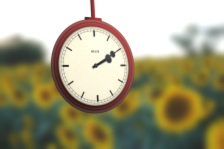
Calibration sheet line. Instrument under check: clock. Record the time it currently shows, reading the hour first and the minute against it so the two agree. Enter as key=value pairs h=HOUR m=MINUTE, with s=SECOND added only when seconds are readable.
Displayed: h=2 m=10
